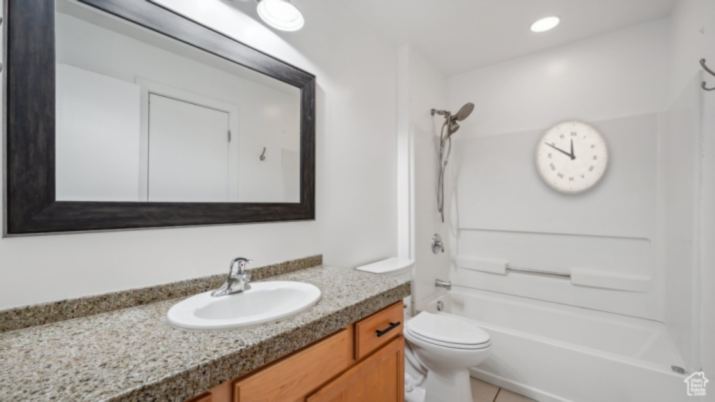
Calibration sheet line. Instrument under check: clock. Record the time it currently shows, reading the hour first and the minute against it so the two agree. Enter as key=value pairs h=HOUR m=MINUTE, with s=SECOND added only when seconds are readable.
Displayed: h=11 m=49
